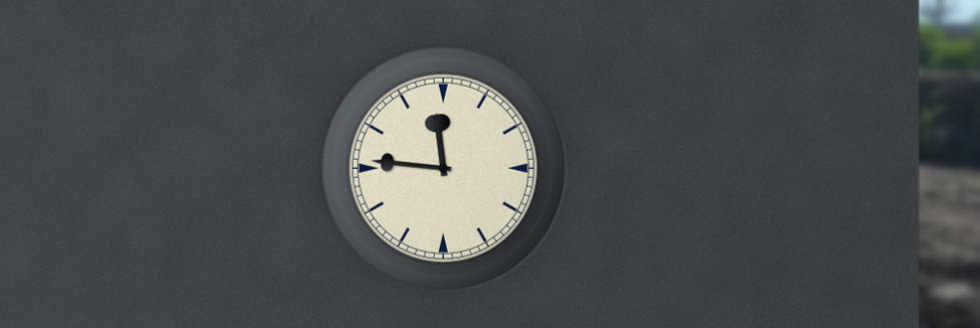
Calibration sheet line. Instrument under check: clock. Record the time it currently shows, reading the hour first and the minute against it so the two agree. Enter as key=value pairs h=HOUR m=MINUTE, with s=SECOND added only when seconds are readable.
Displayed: h=11 m=46
